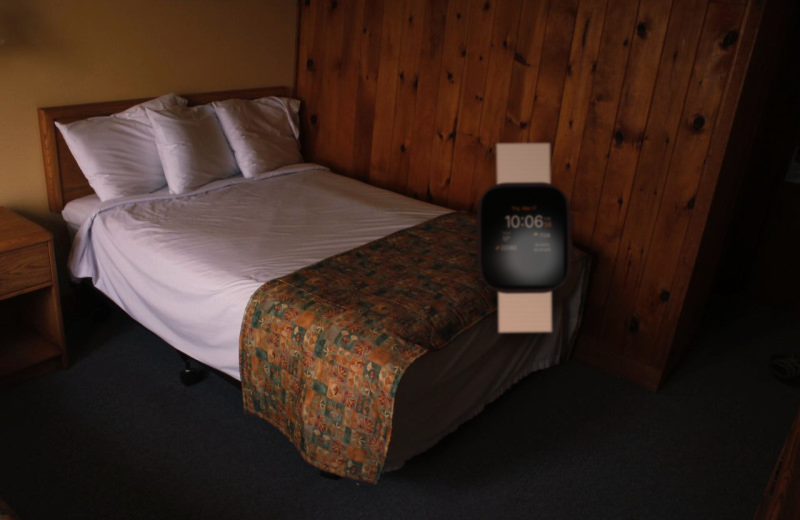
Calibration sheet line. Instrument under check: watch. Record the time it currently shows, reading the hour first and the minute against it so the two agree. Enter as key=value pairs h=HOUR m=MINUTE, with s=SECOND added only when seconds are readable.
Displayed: h=10 m=6
